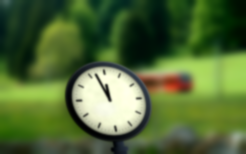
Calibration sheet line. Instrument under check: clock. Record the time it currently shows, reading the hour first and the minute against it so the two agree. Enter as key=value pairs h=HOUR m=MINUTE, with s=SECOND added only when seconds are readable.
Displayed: h=11 m=57
